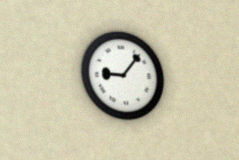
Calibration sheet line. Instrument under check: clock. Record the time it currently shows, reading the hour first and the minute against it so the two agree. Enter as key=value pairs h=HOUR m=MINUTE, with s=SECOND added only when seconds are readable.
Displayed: h=9 m=7
